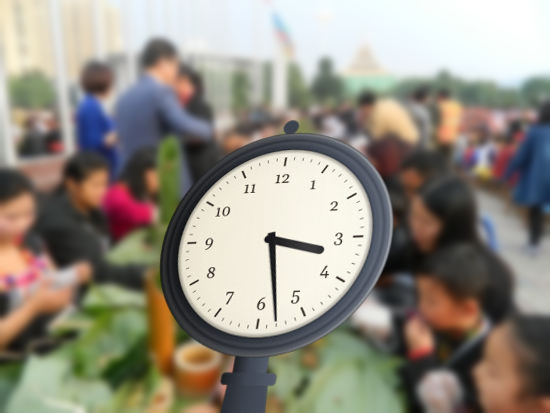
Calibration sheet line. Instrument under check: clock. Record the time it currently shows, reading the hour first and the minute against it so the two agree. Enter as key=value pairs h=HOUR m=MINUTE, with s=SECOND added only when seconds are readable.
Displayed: h=3 m=28
